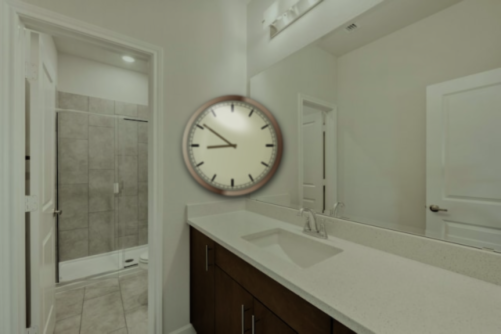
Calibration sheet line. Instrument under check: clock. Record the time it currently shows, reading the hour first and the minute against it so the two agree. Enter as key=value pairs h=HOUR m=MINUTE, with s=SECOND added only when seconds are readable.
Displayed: h=8 m=51
